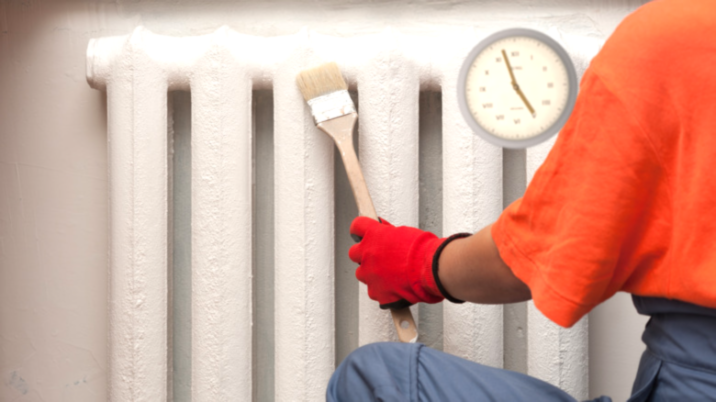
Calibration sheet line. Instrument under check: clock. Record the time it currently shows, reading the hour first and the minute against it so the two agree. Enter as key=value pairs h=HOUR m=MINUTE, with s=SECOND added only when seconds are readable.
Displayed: h=4 m=57
